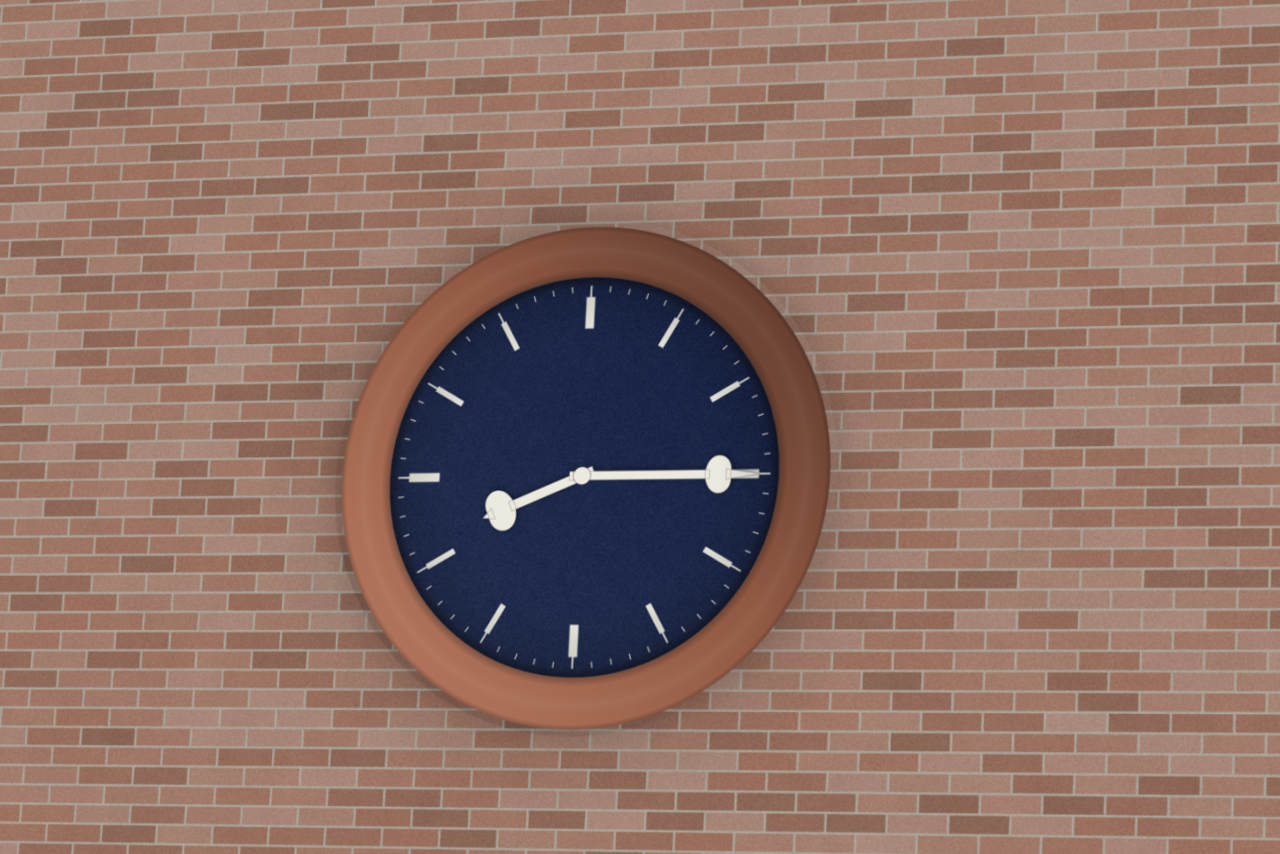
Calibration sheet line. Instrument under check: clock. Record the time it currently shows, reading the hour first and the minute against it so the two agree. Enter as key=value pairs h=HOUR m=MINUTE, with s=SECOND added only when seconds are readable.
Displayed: h=8 m=15
